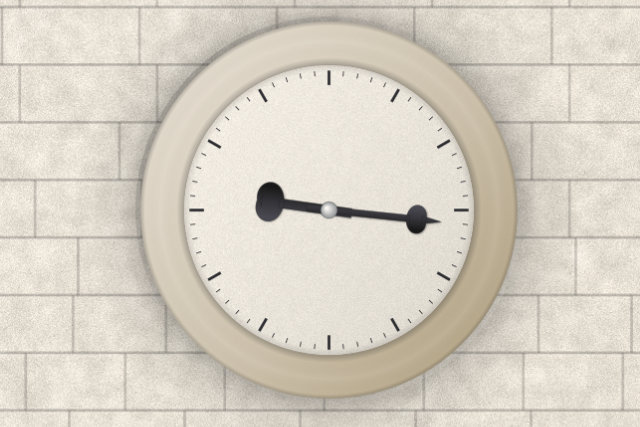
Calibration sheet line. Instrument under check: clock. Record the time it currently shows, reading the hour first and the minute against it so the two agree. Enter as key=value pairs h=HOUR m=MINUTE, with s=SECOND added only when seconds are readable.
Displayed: h=9 m=16
